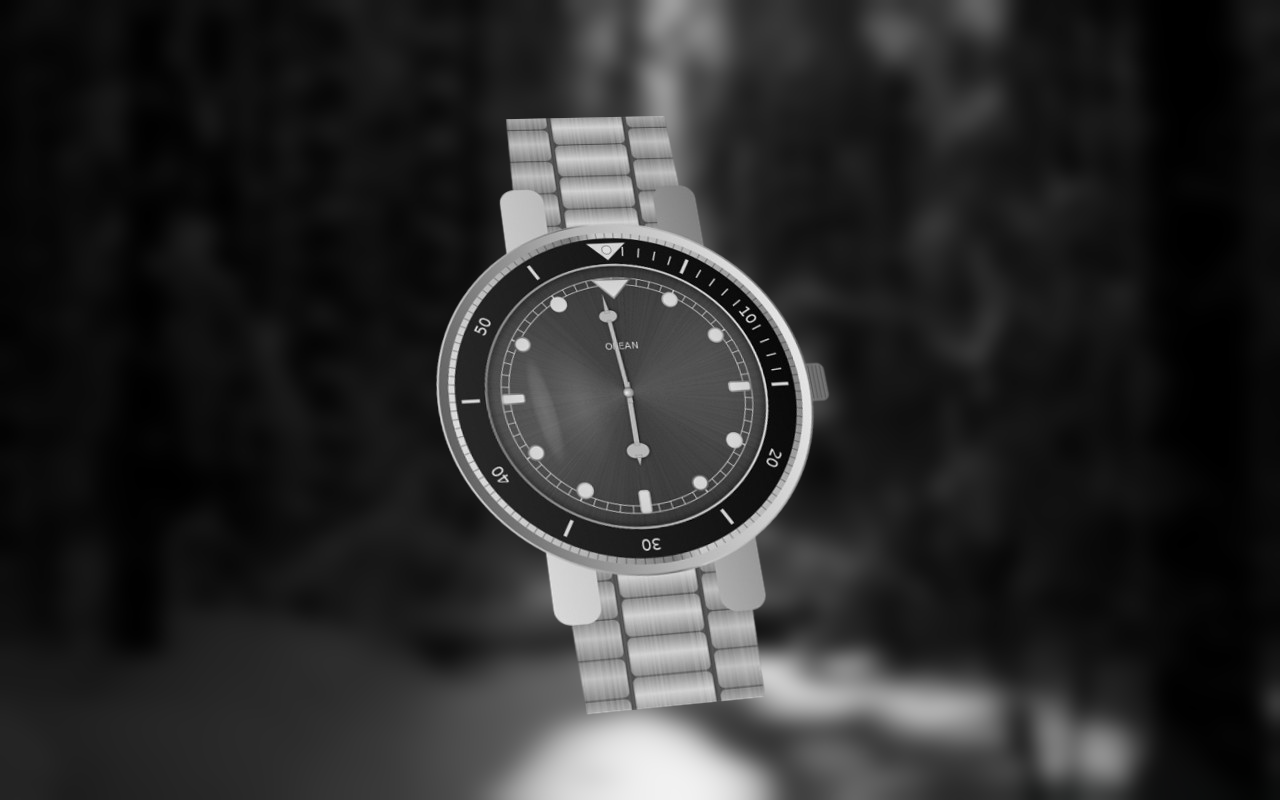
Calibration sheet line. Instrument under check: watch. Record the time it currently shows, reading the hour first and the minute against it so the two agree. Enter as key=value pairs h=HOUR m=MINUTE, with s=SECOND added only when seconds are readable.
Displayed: h=5 m=59
